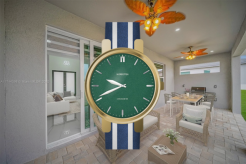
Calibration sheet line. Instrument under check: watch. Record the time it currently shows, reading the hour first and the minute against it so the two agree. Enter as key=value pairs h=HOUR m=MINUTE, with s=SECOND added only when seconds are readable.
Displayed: h=9 m=41
